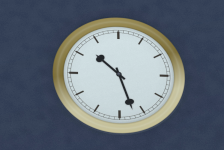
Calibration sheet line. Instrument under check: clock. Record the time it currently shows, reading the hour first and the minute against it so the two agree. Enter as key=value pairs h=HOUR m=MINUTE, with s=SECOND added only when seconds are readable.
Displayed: h=10 m=27
